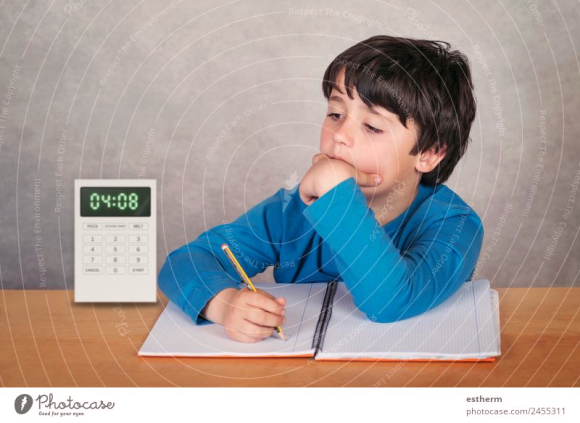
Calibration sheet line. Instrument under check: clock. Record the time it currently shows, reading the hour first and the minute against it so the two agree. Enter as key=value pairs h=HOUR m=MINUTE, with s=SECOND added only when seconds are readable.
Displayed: h=4 m=8
